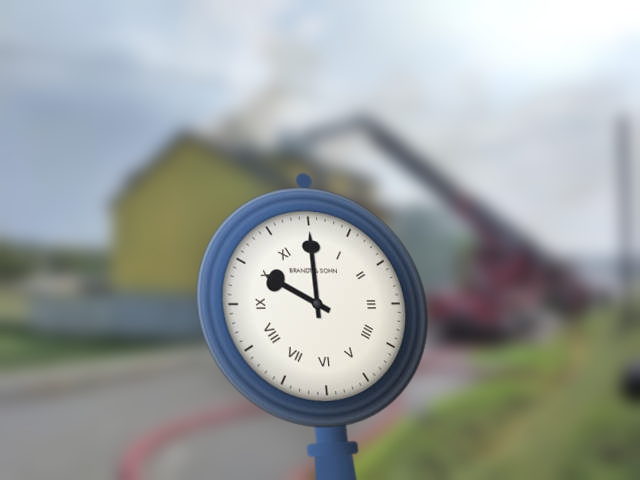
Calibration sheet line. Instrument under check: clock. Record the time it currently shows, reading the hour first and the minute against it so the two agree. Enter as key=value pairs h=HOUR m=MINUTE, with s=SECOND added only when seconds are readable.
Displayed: h=10 m=0
